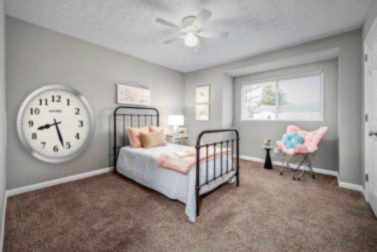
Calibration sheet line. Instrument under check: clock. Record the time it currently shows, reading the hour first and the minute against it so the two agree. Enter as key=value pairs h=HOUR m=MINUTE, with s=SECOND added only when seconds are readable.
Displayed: h=8 m=27
